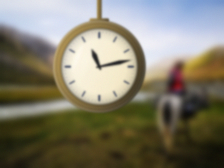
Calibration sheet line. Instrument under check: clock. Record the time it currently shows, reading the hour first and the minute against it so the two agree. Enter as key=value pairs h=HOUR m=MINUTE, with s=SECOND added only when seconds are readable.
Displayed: h=11 m=13
